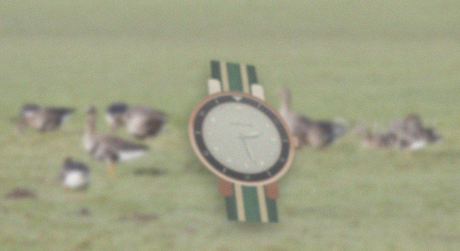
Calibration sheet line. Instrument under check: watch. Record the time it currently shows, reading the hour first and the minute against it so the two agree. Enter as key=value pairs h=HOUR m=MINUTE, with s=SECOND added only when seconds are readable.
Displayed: h=2 m=27
